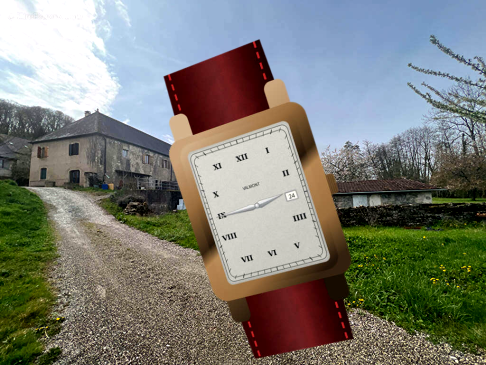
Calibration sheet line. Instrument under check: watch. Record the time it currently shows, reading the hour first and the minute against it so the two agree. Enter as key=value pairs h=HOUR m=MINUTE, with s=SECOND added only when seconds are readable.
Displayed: h=2 m=45
